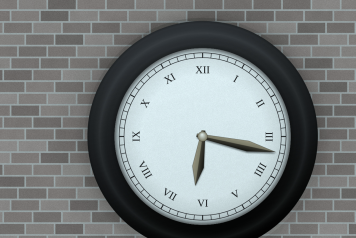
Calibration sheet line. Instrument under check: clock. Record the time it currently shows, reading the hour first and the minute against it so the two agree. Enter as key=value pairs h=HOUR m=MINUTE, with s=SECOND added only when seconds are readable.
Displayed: h=6 m=17
